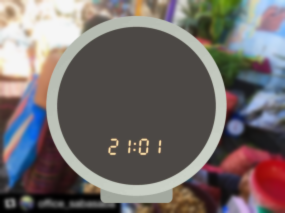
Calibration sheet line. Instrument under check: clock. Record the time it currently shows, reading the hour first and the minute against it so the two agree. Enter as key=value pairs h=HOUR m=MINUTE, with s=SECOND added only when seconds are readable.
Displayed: h=21 m=1
